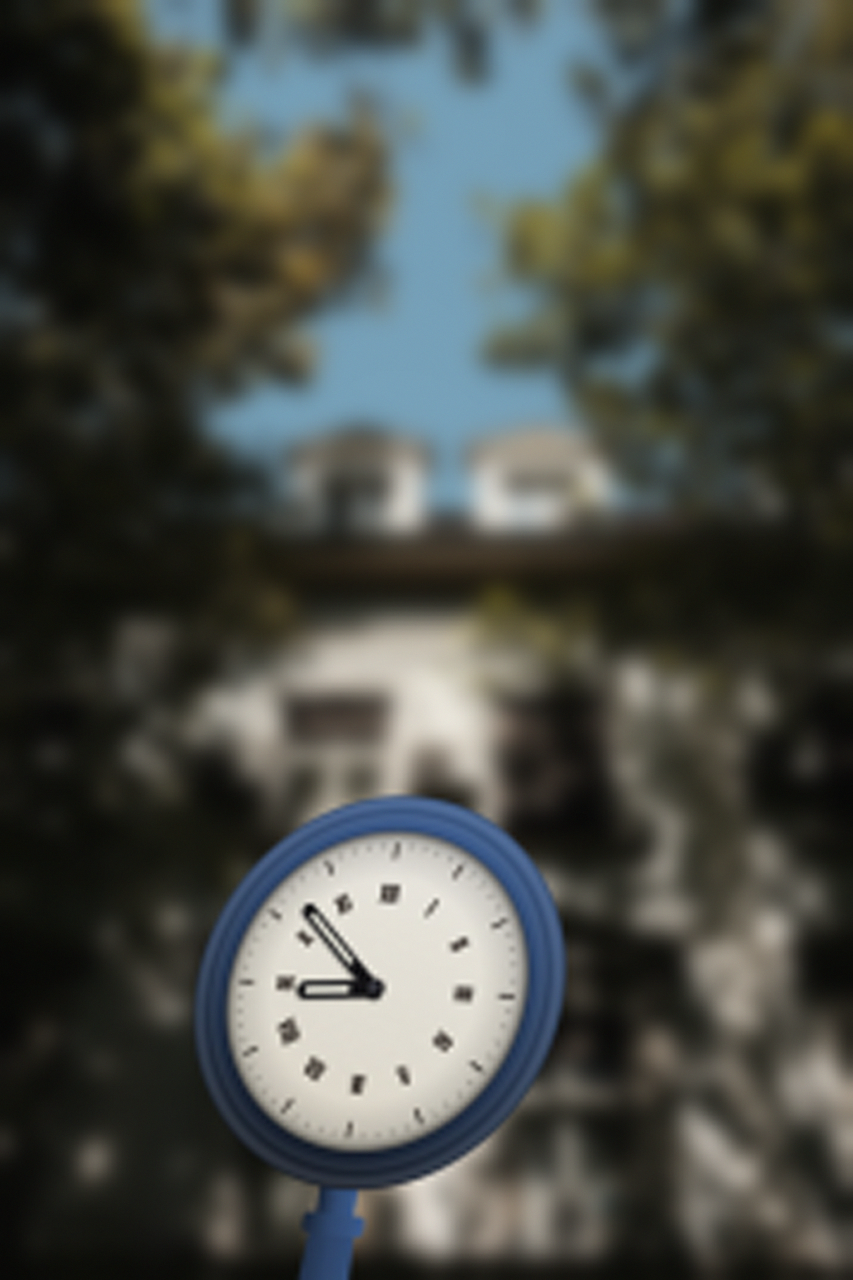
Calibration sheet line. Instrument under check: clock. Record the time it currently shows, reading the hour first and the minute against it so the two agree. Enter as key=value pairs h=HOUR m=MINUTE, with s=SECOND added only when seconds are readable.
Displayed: h=8 m=52
